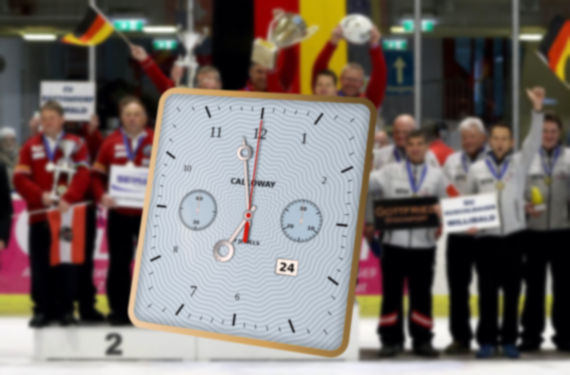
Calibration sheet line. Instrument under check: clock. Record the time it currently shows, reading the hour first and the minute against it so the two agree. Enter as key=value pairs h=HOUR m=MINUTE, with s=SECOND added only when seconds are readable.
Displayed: h=6 m=58
